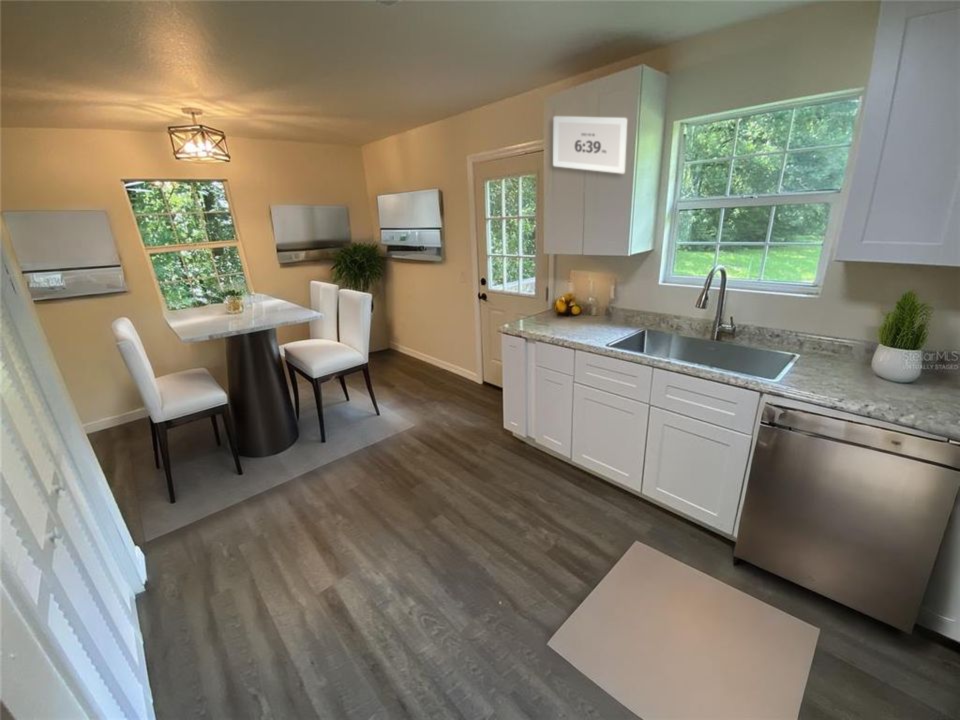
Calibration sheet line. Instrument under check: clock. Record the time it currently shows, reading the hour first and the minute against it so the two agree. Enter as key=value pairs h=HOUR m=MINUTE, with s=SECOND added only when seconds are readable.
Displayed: h=6 m=39
